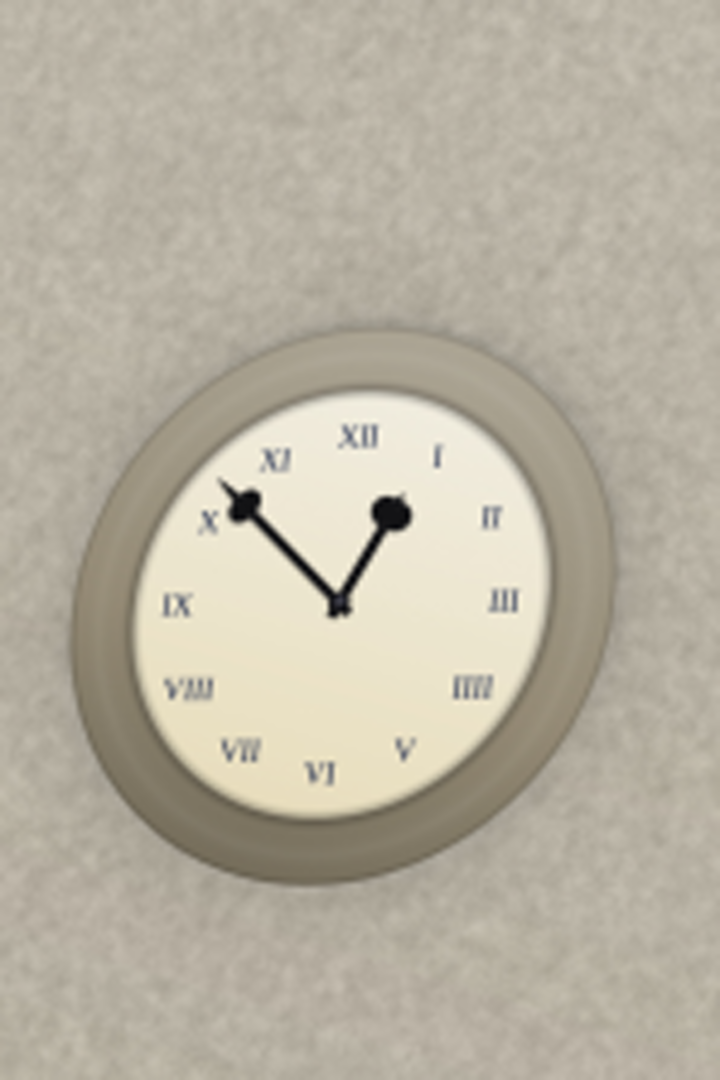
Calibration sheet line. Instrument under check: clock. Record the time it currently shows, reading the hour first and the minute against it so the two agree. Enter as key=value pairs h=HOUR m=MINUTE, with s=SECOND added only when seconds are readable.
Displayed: h=12 m=52
